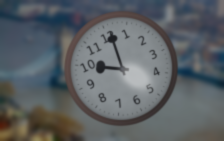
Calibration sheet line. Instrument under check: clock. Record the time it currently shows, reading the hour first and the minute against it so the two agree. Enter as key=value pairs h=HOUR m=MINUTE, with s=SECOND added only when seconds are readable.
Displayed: h=10 m=1
